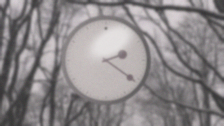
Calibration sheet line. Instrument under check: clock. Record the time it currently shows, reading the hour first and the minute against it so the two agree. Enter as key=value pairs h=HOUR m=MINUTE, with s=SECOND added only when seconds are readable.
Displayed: h=2 m=21
